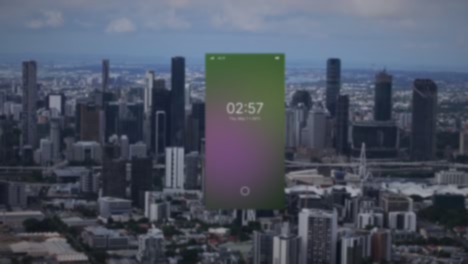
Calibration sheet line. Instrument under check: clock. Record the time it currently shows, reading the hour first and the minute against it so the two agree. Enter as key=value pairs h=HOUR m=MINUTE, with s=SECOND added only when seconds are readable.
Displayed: h=2 m=57
